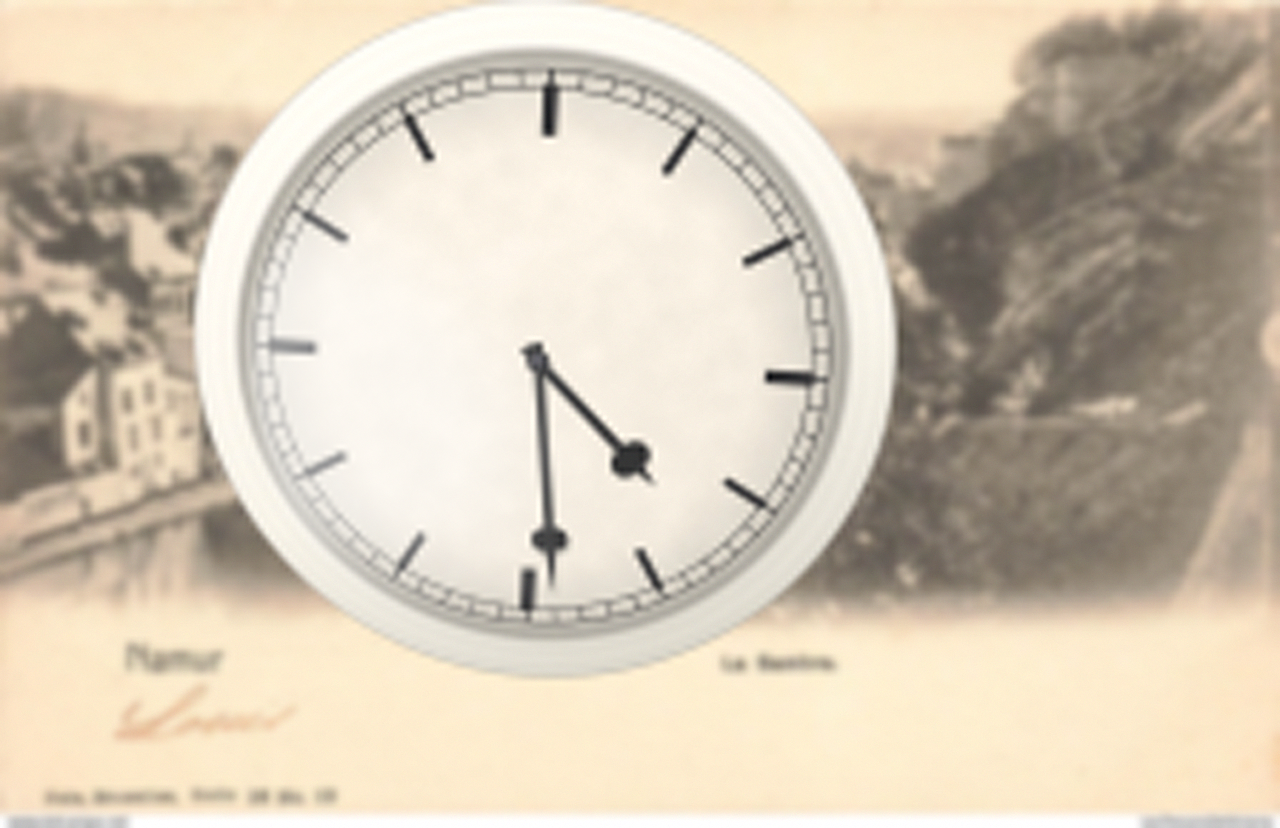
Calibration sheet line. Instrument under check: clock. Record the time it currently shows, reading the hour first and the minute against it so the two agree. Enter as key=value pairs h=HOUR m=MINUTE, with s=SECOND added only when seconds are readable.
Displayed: h=4 m=29
